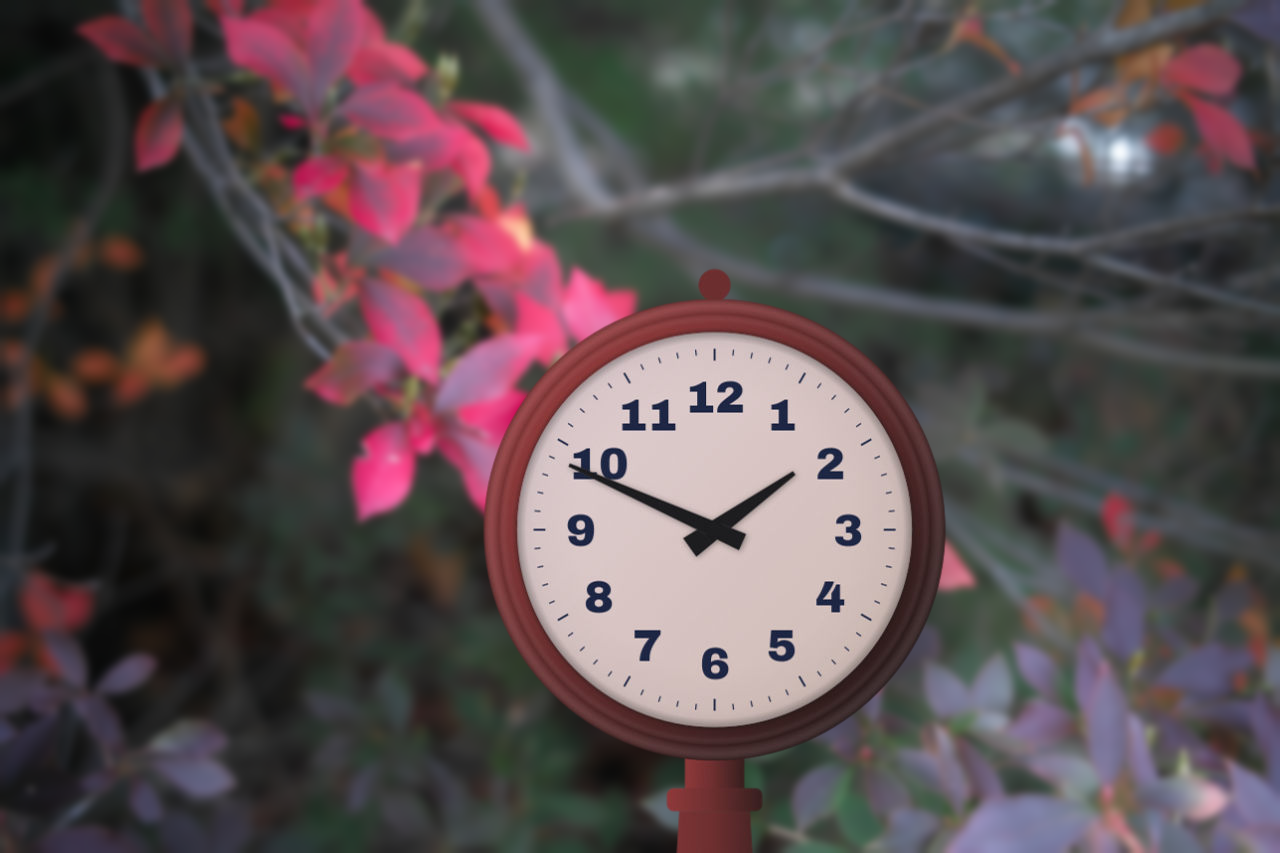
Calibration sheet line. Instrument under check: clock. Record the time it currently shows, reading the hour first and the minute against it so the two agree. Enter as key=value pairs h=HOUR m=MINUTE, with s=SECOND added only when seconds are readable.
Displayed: h=1 m=49
